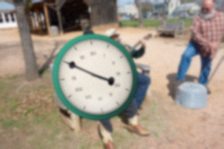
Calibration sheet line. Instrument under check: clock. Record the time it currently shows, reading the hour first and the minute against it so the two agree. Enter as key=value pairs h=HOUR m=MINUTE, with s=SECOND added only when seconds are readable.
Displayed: h=3 m=50
